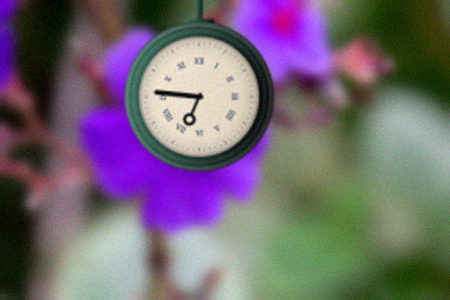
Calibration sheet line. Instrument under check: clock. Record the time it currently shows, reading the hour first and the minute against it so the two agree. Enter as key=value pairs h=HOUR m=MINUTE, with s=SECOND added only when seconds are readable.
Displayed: h=6 m=46
